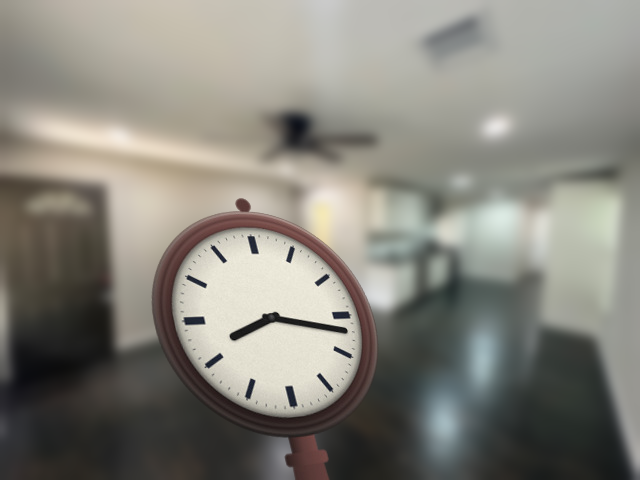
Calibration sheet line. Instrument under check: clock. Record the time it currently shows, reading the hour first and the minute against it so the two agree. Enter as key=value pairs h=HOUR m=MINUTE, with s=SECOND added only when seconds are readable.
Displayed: h=8 m=17
